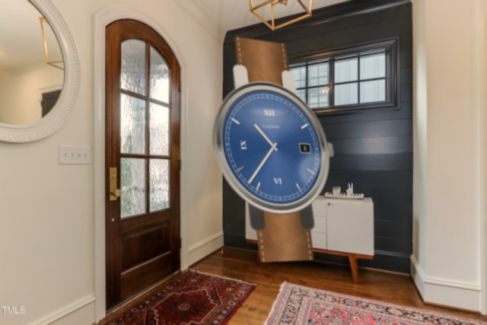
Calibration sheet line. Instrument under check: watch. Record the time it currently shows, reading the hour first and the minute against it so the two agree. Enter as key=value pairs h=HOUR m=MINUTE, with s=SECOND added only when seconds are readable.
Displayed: h=10 m=37
